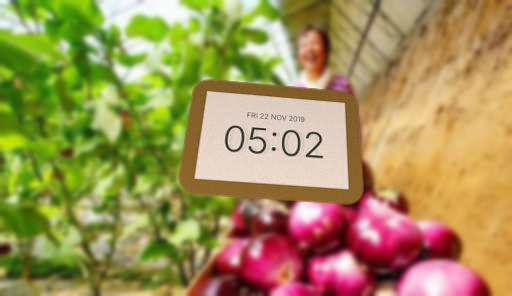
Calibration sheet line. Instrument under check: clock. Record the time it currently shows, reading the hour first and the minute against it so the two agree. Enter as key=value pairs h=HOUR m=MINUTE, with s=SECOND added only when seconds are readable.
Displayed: h=5 m=2
